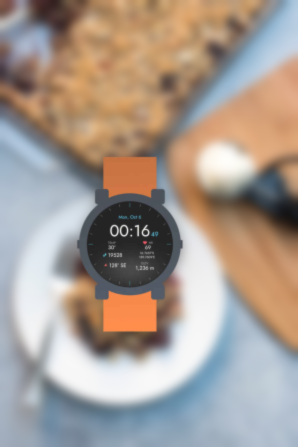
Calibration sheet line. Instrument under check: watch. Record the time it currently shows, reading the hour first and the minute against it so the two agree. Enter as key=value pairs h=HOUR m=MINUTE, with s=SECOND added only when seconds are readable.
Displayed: h=0 m=16
